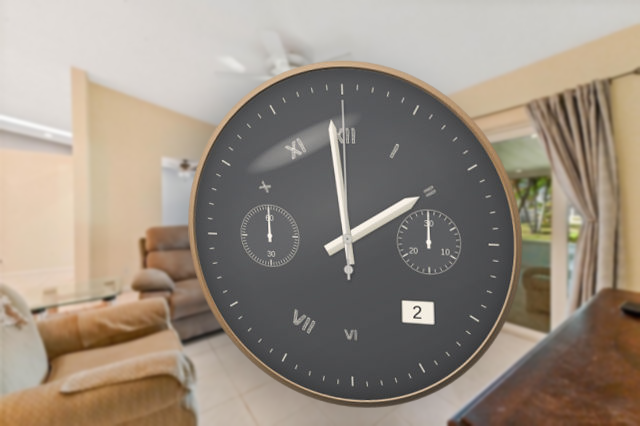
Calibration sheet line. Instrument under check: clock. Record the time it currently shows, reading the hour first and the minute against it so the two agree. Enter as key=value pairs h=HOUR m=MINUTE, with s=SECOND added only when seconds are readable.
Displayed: h=1 m=59
